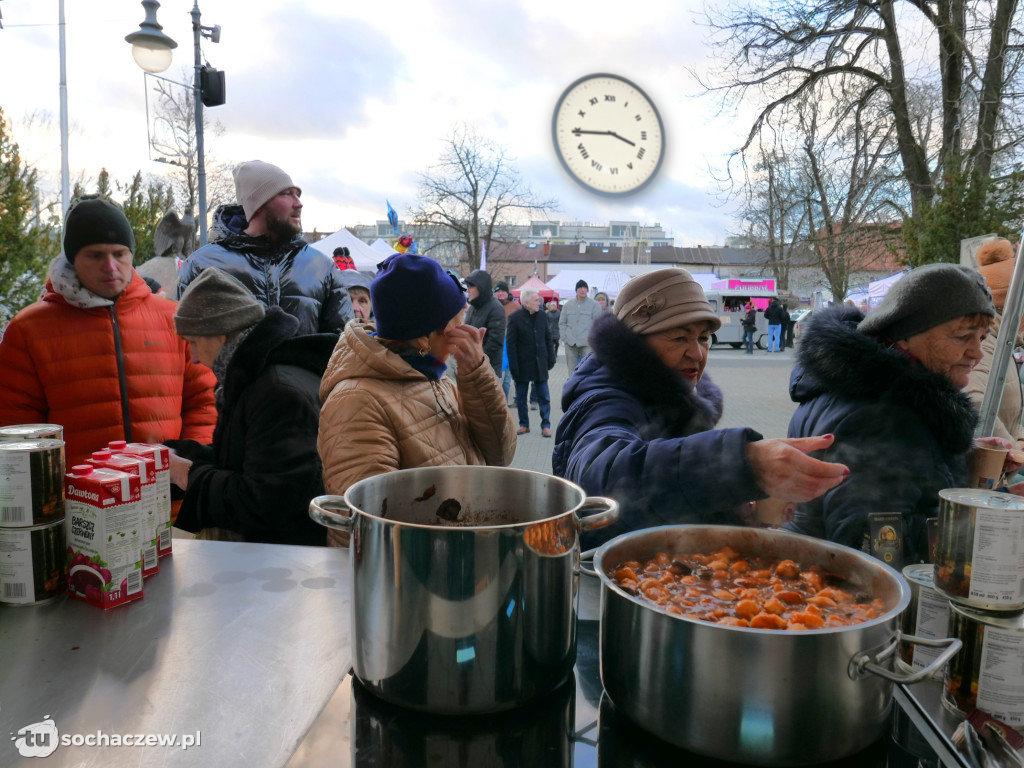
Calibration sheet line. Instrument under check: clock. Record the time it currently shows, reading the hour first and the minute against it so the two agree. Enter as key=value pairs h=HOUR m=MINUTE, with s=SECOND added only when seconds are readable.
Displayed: h=3 m=45
